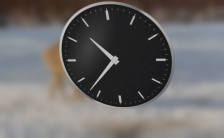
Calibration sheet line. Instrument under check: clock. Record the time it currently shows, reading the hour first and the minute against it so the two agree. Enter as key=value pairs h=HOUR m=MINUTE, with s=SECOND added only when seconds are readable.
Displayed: h=10 m=37
